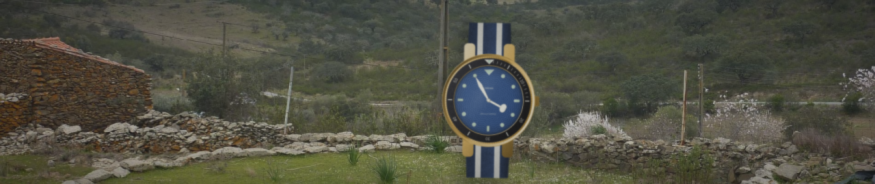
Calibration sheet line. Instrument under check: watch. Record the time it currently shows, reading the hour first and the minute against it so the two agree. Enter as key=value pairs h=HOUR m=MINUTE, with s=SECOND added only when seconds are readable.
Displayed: h=3 m=55
